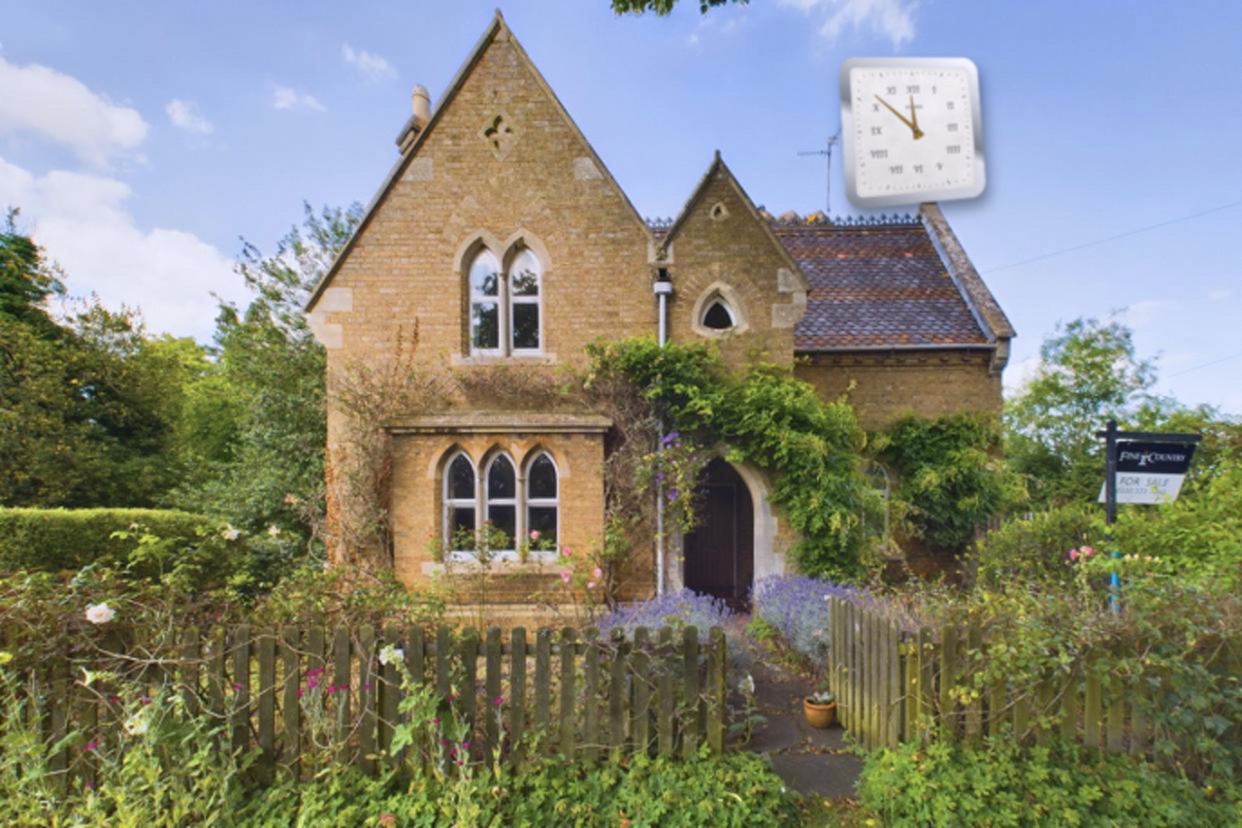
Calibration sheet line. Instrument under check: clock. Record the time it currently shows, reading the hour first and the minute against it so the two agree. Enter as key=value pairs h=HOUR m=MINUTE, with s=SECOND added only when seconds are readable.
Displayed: h=11 m=52
